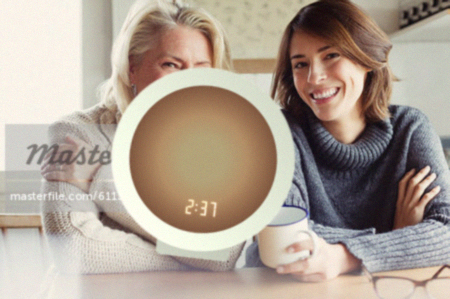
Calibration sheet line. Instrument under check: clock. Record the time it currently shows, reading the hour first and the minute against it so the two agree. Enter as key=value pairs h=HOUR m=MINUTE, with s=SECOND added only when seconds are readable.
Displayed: h=2 m=37
